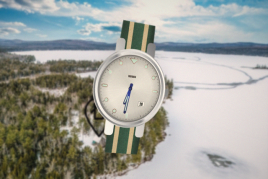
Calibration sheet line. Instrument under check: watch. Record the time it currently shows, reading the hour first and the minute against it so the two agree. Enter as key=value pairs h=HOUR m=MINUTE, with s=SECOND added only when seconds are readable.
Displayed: h=6 m=31
